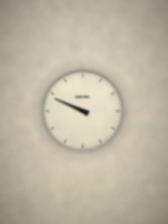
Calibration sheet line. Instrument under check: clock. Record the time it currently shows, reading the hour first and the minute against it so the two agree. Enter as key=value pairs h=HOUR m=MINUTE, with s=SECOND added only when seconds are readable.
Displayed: h=9 m=49
